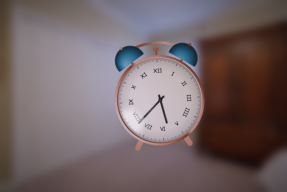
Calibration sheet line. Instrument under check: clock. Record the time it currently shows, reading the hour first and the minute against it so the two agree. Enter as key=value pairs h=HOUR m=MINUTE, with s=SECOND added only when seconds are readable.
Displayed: h=5 m=38
